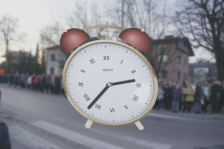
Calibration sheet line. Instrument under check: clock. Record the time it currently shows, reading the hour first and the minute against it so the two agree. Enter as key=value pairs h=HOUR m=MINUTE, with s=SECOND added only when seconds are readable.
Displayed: h=2 m=37
